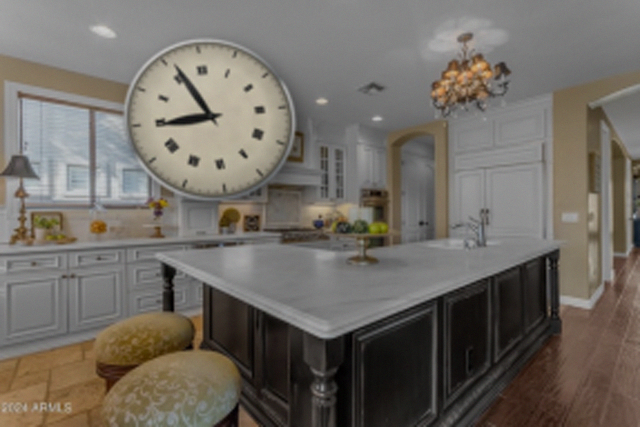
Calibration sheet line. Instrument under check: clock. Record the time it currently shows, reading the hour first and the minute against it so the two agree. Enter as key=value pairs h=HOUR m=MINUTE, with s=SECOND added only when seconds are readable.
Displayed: h=8 m=56
